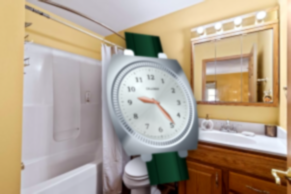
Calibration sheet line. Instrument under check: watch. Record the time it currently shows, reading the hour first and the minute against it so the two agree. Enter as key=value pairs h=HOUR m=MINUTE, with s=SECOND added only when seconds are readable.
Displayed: h=9 m=24
